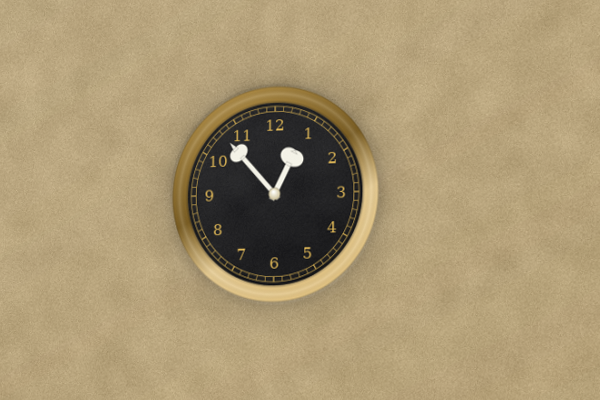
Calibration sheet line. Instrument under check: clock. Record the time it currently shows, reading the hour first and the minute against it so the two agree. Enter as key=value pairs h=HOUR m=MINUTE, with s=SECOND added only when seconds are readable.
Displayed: h=12 m=53
